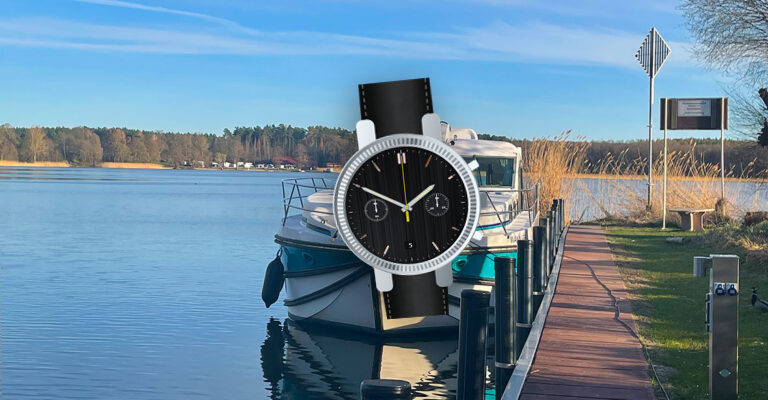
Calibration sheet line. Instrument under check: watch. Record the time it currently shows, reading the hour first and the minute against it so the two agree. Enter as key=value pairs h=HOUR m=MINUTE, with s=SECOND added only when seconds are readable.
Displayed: h=1 m=50
